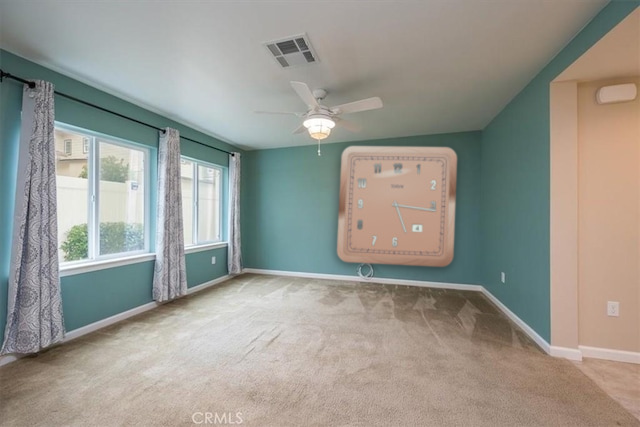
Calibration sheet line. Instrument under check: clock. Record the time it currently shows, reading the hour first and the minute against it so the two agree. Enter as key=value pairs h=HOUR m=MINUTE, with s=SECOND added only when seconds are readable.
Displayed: h=5 m=16
